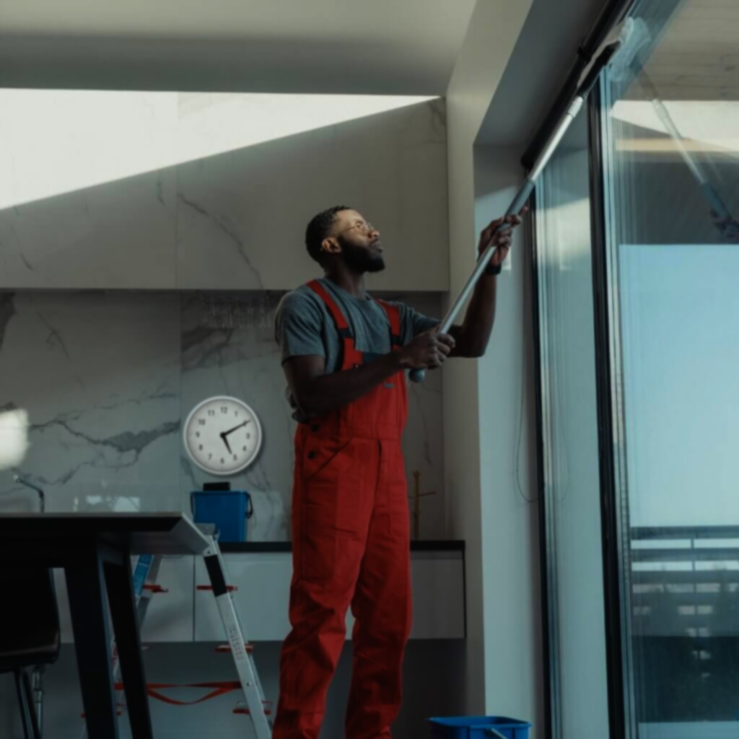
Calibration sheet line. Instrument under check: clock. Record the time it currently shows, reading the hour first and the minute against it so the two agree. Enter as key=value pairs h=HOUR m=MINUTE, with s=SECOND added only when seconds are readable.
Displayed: h=5 m=10
